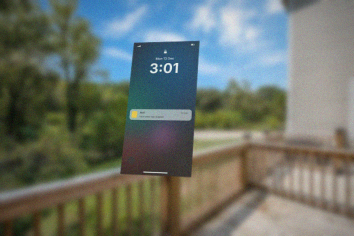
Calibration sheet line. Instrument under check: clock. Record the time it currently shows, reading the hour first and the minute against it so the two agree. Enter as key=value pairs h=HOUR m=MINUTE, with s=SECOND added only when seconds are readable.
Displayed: h=3 m=1
